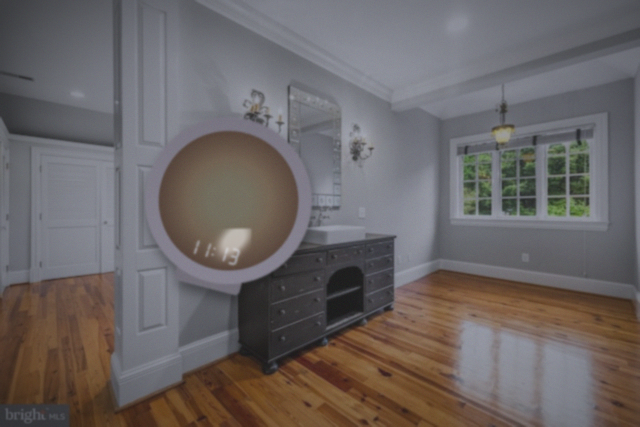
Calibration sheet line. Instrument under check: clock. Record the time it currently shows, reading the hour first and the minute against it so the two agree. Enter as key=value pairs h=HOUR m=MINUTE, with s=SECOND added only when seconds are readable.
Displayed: h=11 m=13
